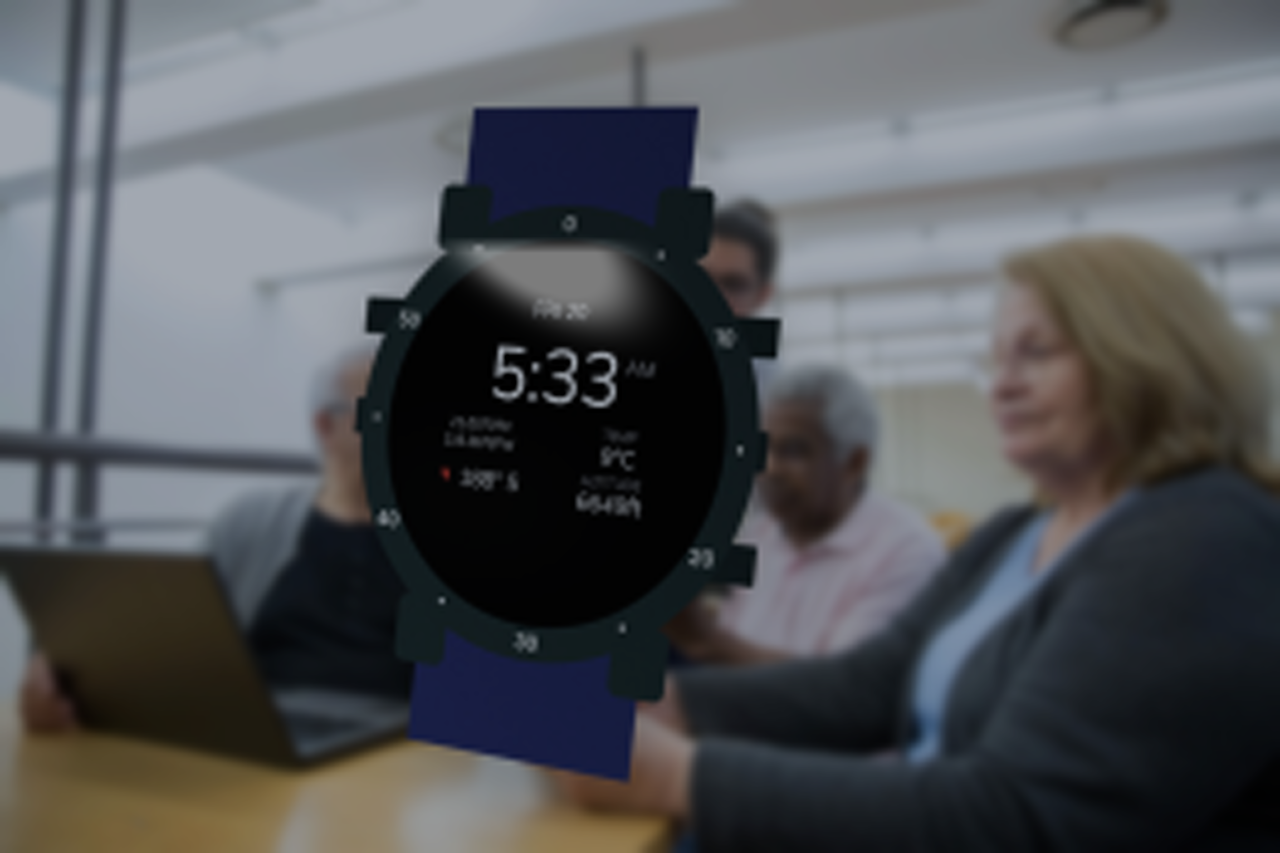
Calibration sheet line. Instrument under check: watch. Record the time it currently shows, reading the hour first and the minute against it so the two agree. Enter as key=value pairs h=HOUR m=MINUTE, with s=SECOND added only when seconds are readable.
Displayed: h=5 m=33
